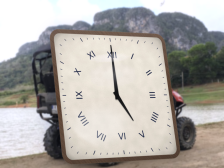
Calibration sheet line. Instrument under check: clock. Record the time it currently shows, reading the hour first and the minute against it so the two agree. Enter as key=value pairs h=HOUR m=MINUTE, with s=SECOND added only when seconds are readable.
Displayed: h=5 m=0
